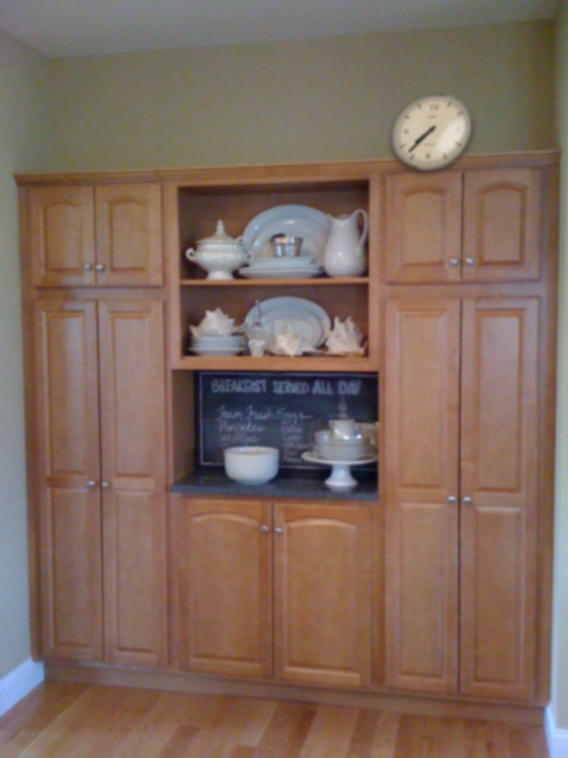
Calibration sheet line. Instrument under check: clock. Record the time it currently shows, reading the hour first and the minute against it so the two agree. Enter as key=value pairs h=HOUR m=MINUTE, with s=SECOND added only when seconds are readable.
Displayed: h=7 m=37
